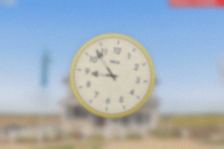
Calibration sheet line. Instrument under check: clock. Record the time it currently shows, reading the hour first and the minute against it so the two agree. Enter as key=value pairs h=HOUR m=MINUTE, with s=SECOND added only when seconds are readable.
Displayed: h=8 m=53
